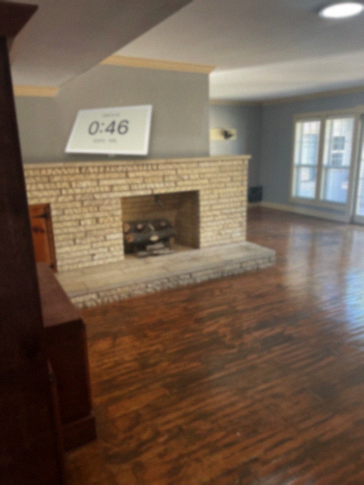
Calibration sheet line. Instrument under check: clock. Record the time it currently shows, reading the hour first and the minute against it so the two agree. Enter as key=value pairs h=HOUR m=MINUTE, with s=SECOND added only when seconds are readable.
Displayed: h=0 m=46
